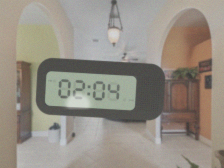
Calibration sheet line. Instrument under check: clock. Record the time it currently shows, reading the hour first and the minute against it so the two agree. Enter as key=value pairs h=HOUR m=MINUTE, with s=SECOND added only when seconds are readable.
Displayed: h=2 m=4
